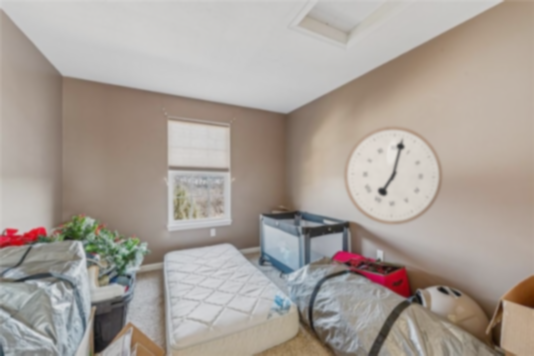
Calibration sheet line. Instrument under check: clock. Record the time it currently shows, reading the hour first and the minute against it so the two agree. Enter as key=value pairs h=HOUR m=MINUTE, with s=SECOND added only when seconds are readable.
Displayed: h=7 m=2
